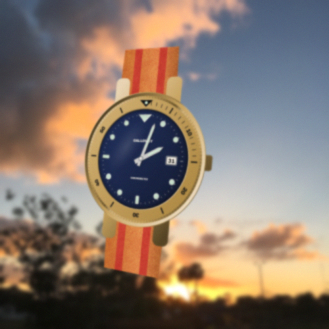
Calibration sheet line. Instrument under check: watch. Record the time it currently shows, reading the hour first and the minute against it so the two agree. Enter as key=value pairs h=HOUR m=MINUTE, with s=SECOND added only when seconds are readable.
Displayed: h=2 m=3
